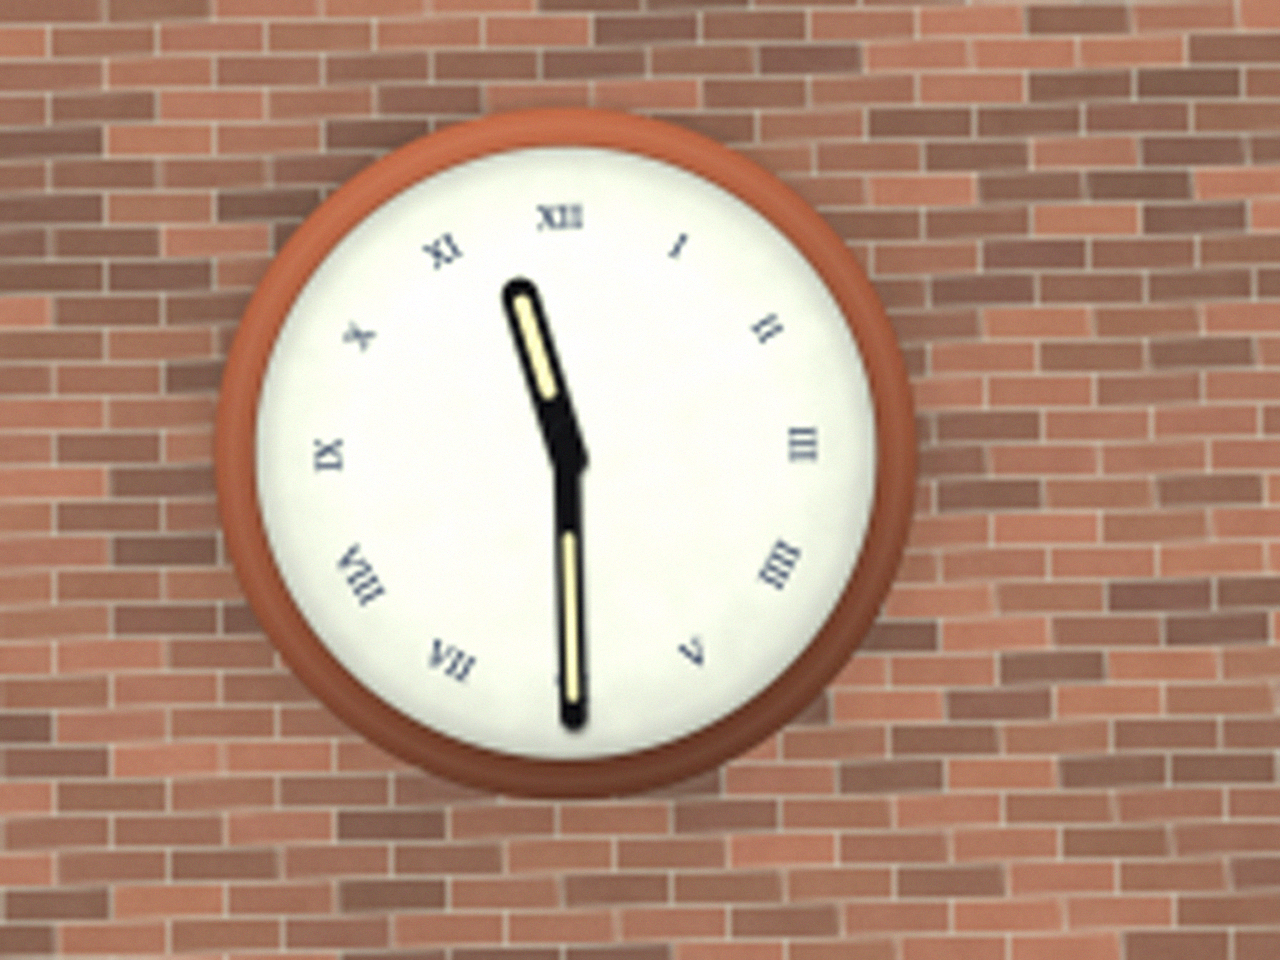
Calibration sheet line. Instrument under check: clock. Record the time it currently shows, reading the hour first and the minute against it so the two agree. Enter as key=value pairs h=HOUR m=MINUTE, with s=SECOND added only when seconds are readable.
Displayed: h=11 m=30
